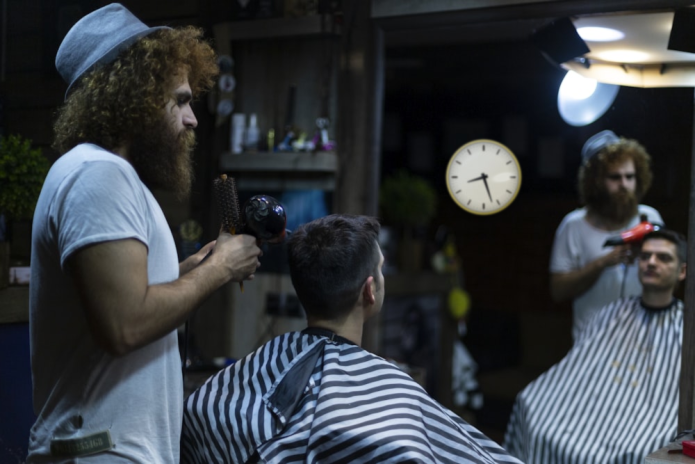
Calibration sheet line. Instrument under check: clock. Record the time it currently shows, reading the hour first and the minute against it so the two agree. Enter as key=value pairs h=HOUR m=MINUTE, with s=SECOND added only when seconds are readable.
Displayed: h=8 m=27
